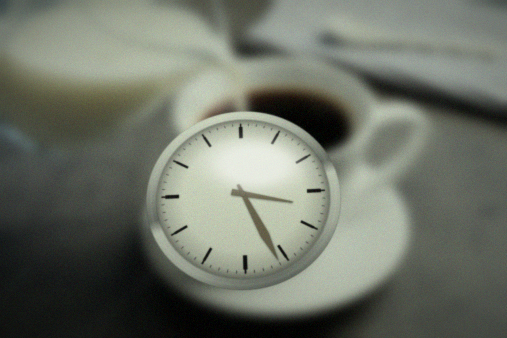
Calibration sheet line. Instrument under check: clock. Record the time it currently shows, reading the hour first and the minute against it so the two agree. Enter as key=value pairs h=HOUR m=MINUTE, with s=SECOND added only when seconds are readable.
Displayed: h=3 m=26
